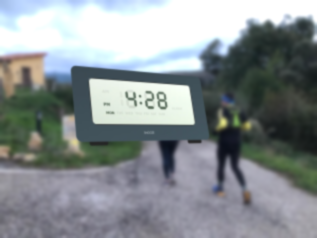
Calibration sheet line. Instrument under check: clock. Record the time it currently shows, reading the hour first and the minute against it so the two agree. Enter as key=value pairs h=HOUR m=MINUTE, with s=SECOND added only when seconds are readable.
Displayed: h=4 m=28
